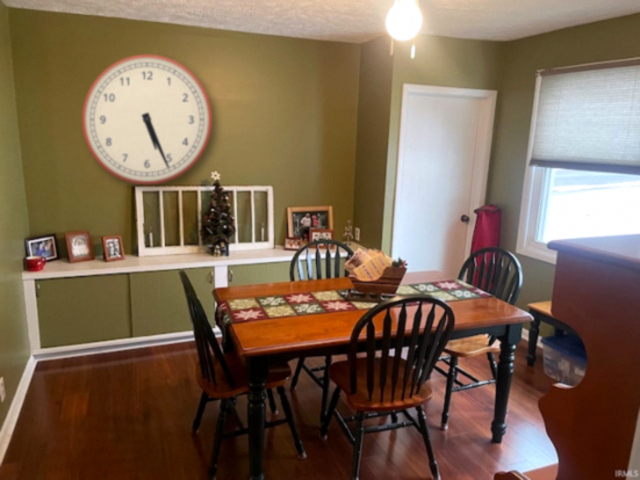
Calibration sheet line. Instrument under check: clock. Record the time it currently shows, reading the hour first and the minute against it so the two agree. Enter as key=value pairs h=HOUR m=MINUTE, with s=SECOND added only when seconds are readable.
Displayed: h=5 m=26
